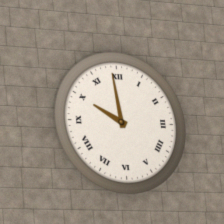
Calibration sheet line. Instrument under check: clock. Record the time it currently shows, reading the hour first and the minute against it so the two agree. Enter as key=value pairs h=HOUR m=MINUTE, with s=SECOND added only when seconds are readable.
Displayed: h=9 m=59
